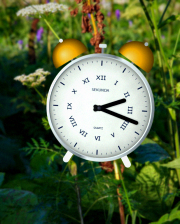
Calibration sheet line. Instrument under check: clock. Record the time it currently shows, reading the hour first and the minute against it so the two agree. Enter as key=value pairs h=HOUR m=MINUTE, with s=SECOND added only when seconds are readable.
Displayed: h=2 m=18
